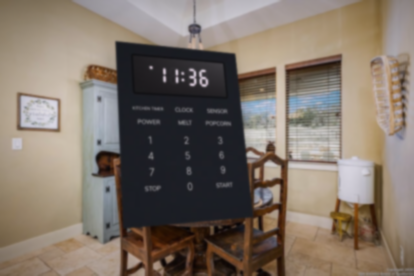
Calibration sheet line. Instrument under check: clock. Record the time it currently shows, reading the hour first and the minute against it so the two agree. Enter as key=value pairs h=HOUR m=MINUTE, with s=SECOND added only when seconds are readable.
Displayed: h=11 m=36
